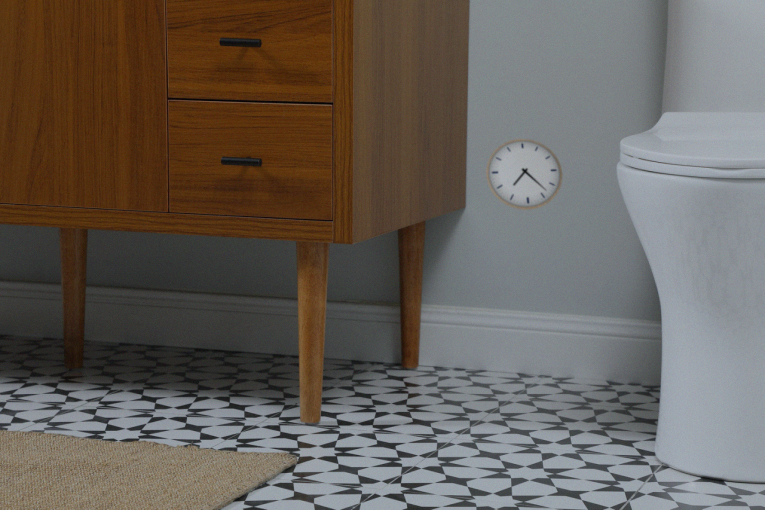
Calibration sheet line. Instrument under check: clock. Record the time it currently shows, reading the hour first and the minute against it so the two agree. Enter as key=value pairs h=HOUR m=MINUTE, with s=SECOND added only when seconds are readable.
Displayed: h=7 m=23
